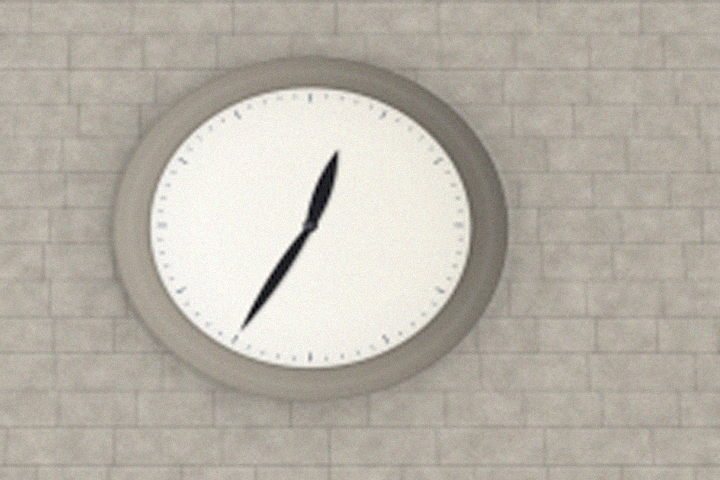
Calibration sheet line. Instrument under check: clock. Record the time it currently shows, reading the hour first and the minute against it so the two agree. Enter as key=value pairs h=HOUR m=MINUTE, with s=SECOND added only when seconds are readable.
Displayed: h=12 m=35
